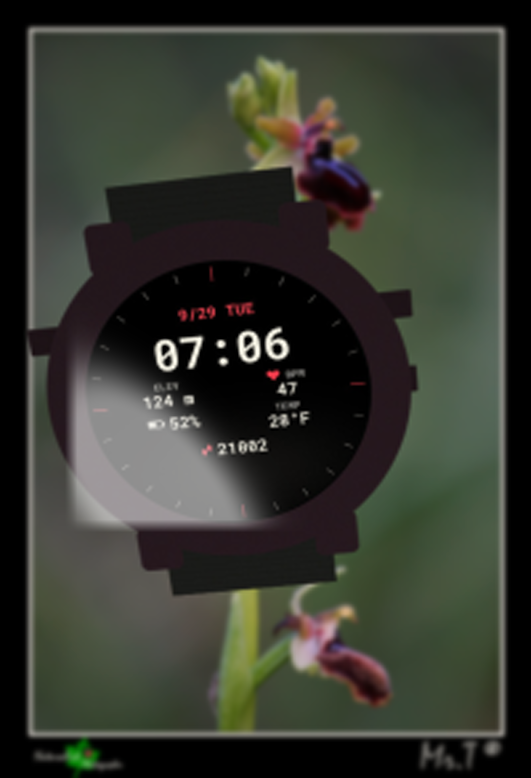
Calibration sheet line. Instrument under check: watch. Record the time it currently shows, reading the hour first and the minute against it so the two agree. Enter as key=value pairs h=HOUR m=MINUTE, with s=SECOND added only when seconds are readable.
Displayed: h=7 m=6
